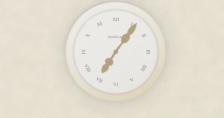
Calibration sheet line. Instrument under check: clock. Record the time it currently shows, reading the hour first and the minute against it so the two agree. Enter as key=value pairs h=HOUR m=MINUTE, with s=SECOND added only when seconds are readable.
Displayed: h=7 m=6
